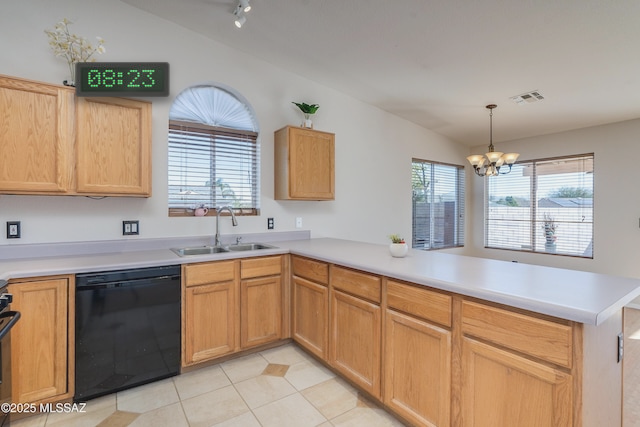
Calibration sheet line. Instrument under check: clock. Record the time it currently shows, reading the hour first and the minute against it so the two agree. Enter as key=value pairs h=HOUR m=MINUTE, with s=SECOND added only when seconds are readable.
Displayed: h=8 m=23
